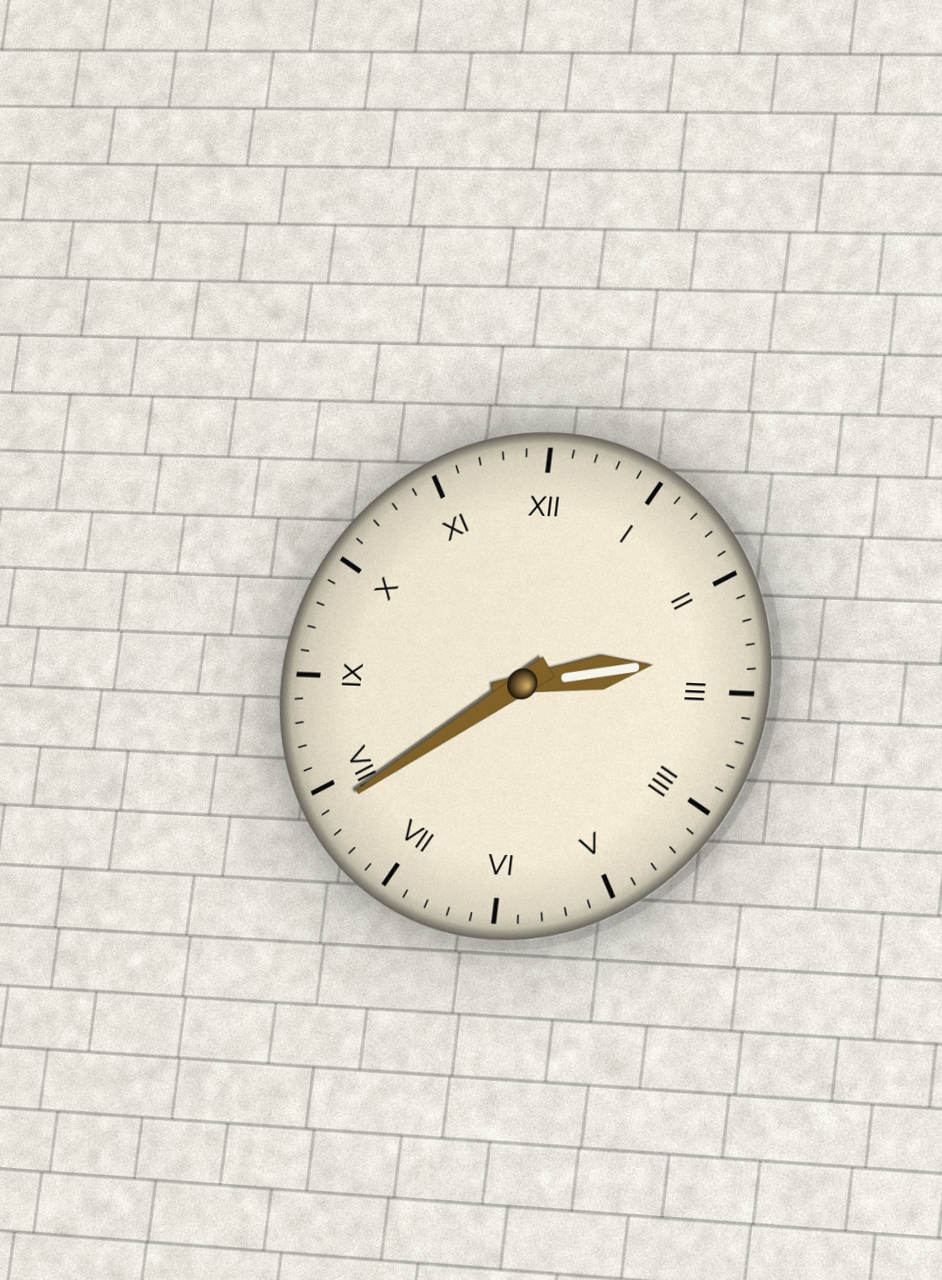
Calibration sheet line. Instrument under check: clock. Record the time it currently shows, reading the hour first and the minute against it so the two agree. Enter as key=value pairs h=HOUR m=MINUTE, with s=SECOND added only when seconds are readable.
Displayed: h=2 m=39
